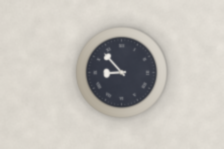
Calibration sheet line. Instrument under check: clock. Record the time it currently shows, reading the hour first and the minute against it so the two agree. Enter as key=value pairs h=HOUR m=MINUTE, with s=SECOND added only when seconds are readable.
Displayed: h=8 m=53
